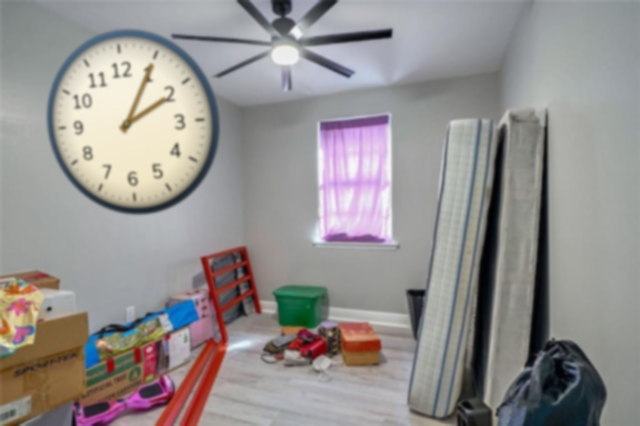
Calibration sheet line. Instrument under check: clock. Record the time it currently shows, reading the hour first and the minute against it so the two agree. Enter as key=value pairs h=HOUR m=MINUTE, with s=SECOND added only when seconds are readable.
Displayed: h=2 m=5
